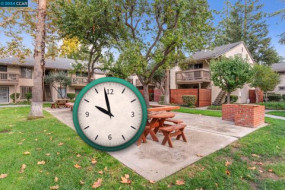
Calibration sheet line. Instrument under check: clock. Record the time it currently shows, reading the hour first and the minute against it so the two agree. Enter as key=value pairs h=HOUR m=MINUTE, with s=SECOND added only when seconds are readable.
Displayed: h=9 m=58
